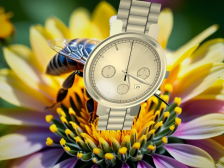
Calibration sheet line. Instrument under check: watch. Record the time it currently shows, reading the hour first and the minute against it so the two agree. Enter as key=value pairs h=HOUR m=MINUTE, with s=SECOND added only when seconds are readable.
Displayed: h=5 m=19
